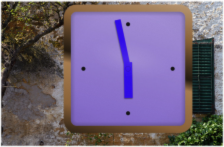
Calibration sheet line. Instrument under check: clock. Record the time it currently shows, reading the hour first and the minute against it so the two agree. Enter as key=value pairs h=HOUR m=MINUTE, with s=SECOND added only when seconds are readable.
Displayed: h=5 m=58
